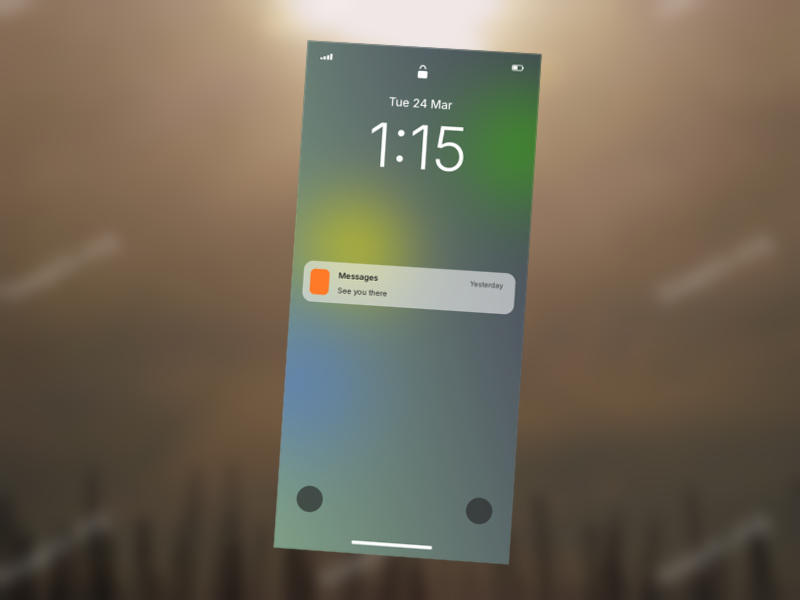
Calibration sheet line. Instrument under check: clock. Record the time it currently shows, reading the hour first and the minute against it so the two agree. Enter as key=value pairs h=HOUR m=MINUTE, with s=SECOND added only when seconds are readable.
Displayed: h=1 m=15
